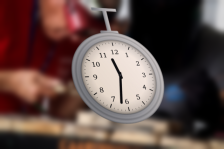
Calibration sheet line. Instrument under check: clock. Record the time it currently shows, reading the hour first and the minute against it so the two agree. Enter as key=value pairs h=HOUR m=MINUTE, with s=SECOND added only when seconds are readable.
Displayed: h=11 m=32
